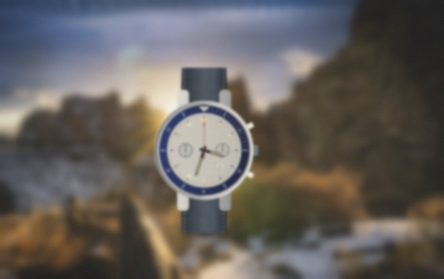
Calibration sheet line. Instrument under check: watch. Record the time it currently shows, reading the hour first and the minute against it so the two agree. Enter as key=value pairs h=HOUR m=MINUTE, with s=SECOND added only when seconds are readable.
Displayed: h=3 m=33
